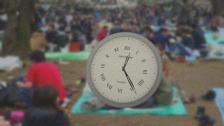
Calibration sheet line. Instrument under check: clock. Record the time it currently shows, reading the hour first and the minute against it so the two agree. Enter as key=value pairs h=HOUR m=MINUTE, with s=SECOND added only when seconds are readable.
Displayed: h=12 m=24
